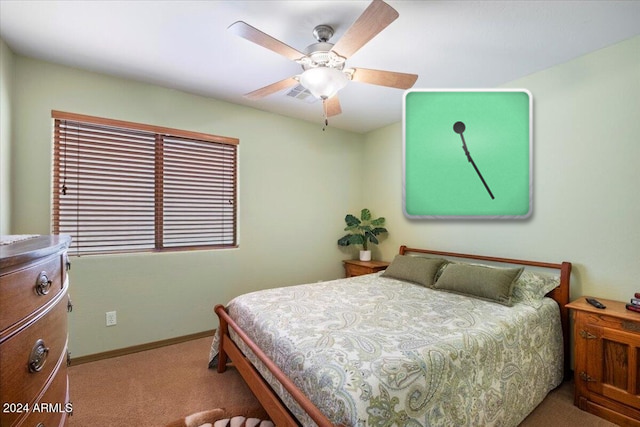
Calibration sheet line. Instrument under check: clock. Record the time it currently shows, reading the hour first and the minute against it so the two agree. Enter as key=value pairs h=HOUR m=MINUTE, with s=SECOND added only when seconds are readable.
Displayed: h=11 m=25
